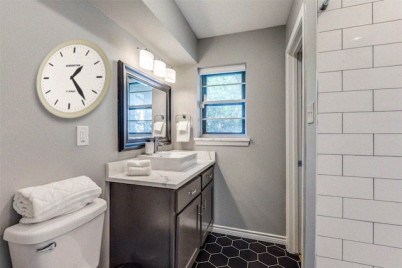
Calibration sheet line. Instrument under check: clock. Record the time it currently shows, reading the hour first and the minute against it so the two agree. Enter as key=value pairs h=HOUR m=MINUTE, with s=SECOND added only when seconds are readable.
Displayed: h=1 m=24
